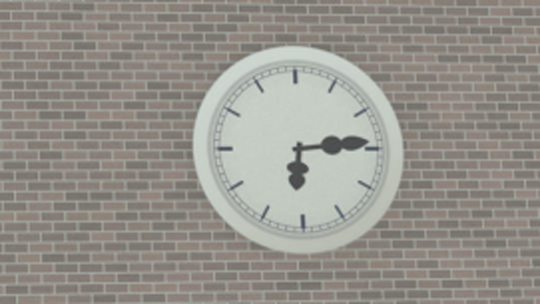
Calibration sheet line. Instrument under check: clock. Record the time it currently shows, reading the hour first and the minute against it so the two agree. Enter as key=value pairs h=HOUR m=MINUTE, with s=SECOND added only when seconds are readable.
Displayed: h=6 m=14
